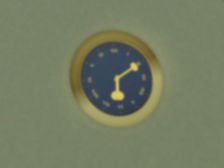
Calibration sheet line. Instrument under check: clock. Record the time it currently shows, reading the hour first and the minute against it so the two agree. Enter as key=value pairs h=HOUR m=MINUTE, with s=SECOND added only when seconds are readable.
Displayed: h=6 m=10
